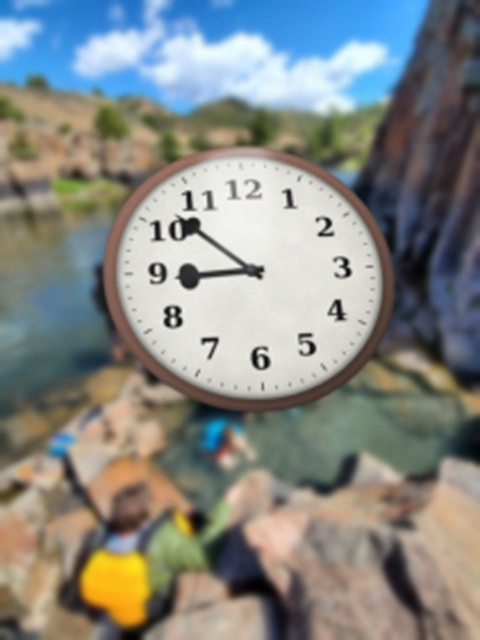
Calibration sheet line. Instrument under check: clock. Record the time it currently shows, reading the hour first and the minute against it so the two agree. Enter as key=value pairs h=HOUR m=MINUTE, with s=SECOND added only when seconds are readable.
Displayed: h=8 m=52
